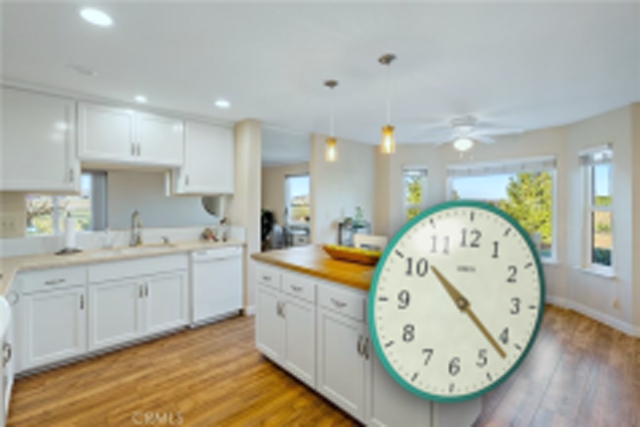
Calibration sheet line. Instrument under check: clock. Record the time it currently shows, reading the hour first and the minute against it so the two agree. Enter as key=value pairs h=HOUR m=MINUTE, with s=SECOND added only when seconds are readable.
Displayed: h=10 m=22
